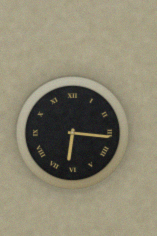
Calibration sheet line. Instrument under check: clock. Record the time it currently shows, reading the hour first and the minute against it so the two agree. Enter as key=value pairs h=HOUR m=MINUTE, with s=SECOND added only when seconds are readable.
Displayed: h=6 m=16
